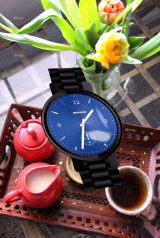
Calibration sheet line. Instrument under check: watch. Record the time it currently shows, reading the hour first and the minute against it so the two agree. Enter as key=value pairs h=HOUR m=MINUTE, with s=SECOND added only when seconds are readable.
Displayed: h=1 m=33
